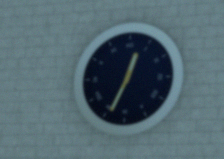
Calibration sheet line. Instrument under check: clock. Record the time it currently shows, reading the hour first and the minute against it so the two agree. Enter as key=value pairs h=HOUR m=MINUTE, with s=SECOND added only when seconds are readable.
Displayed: h=12 m=34
